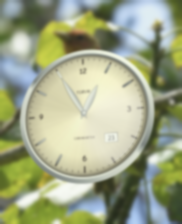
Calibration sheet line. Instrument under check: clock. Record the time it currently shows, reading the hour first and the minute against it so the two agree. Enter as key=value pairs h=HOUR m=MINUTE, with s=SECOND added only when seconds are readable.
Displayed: h=12 m=55
